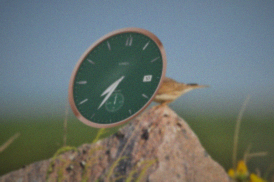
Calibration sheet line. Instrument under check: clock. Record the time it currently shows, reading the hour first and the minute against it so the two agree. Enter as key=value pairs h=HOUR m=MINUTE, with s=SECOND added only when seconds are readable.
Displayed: h=7 m=35
